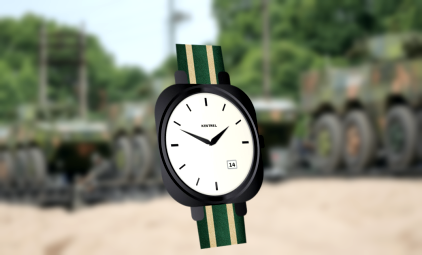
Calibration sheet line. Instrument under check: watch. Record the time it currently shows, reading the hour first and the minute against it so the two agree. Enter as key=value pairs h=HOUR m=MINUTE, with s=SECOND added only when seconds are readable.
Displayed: h=1 m=49
